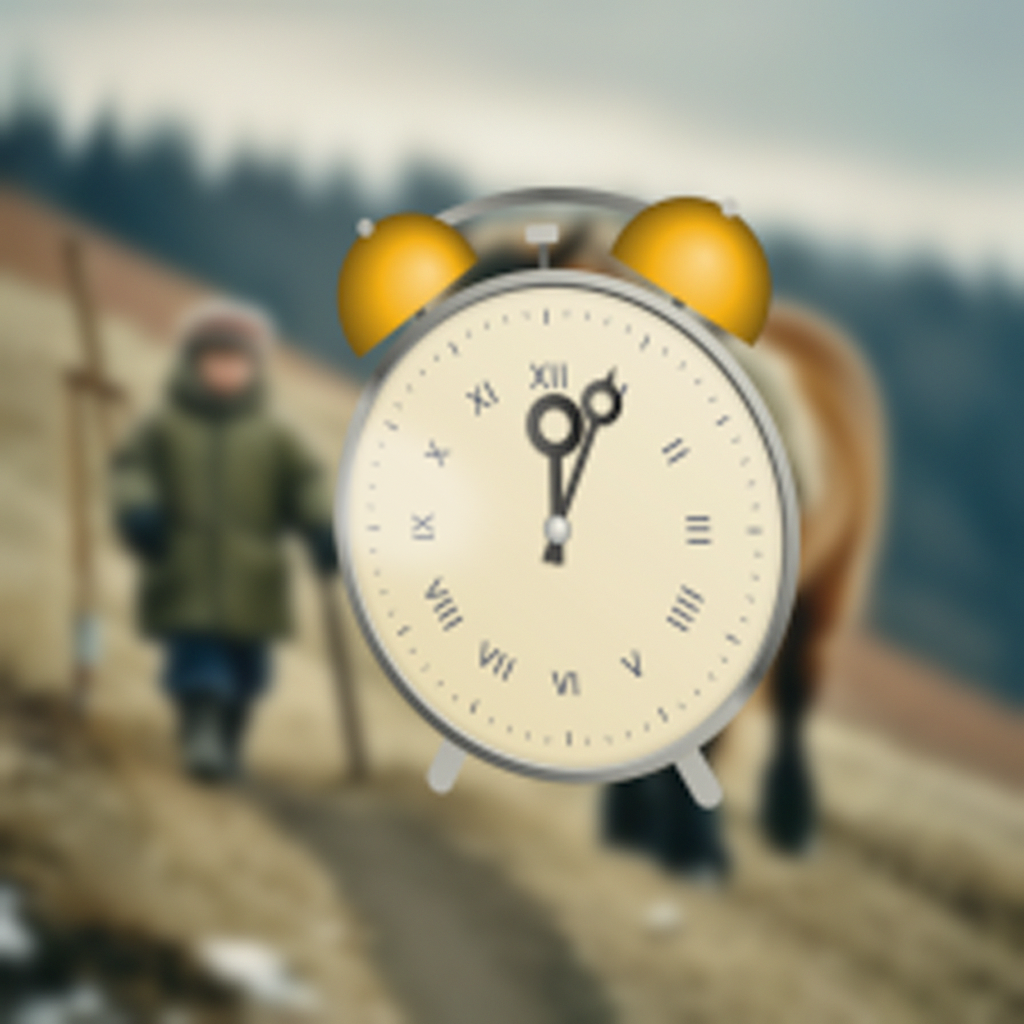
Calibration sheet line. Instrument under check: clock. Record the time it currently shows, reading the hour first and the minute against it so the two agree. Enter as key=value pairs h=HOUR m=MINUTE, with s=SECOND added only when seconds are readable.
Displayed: h=12 m=4
